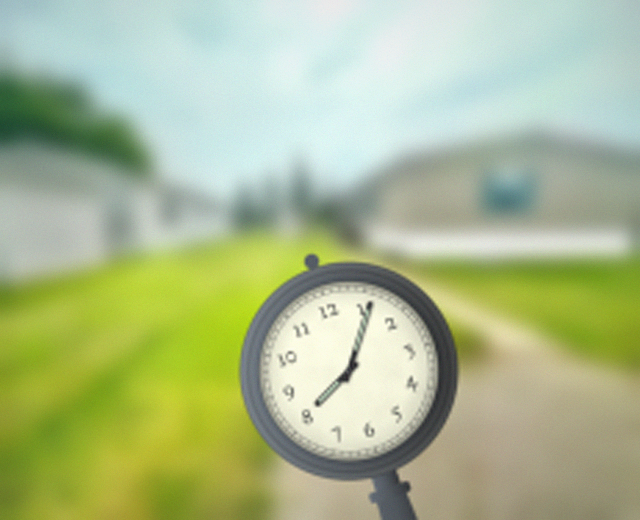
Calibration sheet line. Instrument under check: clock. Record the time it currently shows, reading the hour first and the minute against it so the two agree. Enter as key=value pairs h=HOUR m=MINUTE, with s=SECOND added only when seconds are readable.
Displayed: h=8 m=6
